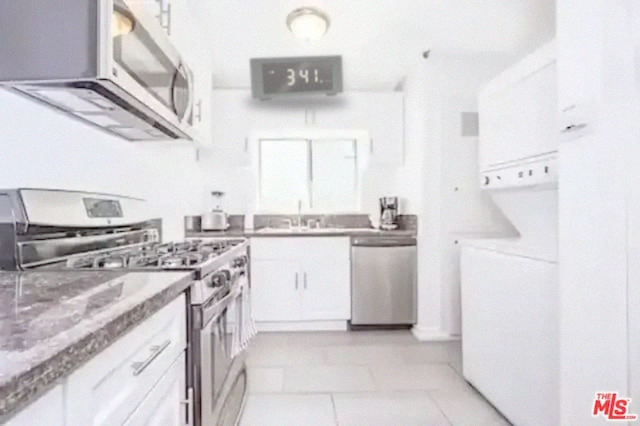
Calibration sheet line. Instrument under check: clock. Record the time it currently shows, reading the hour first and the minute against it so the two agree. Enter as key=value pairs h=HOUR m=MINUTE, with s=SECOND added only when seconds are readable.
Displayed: h=3 m=41
